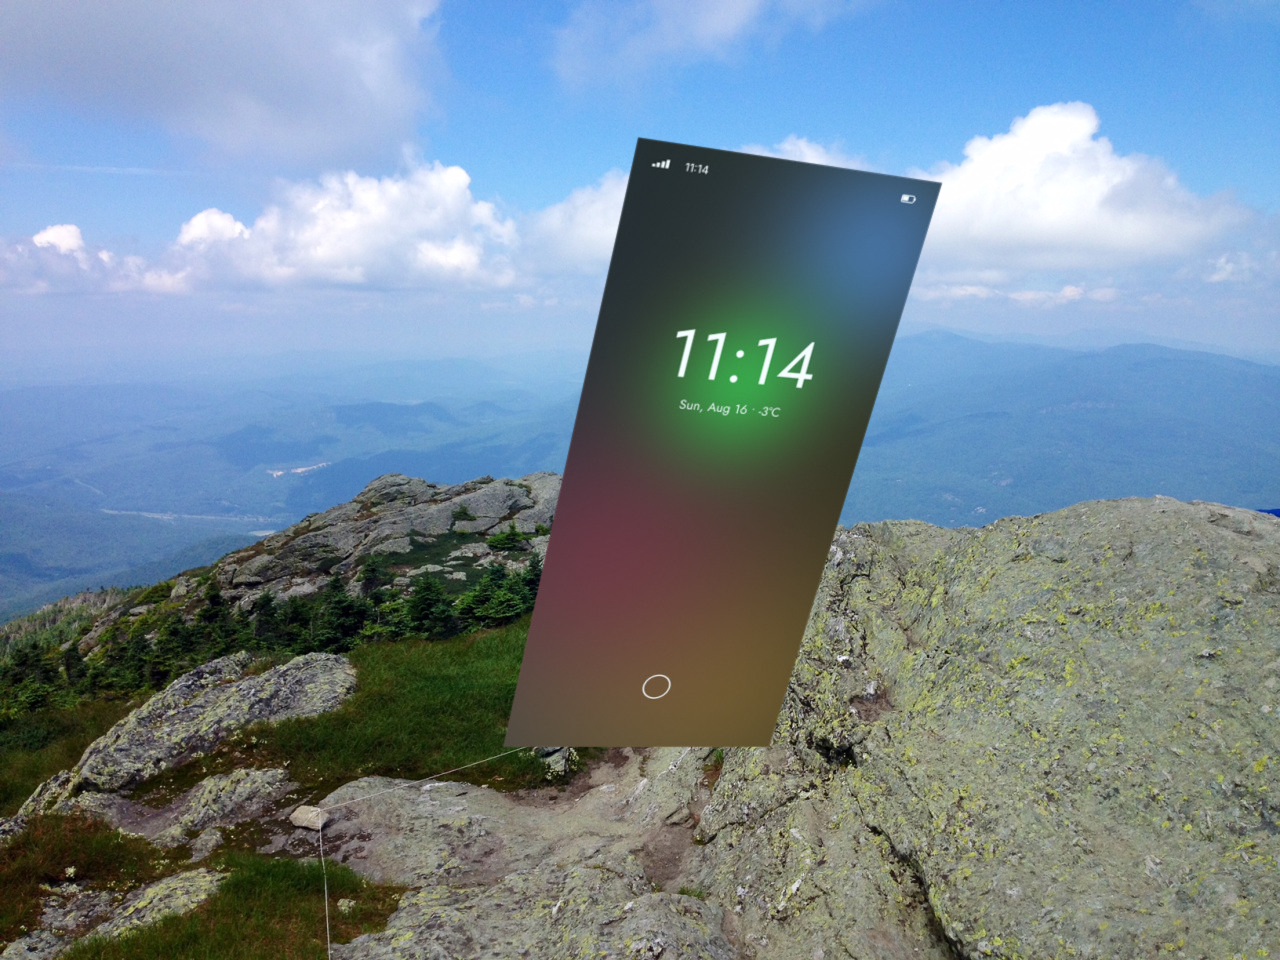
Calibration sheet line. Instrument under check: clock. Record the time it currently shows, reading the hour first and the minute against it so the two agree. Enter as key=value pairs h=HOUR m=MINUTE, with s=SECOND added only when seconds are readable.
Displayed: h=11 m=14
